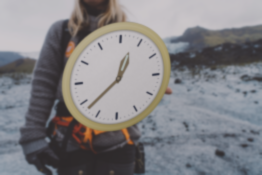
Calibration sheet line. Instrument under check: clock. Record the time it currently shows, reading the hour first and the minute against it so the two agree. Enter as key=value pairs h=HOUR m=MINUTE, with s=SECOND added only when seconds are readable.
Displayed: h=12 m=38
